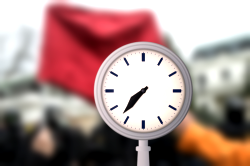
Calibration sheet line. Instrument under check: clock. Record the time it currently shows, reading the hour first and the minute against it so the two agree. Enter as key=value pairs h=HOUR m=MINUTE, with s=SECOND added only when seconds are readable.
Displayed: h=7 m=37
